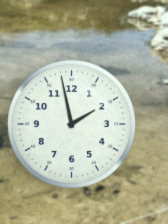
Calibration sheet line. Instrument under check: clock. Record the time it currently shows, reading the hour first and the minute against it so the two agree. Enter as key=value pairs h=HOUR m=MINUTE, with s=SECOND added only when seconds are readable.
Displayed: h=1 m=58
